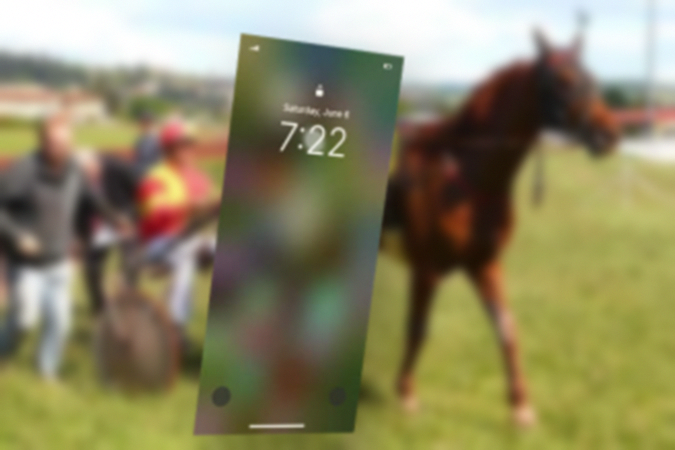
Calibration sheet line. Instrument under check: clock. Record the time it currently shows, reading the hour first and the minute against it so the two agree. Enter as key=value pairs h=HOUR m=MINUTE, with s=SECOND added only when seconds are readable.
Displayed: h=7 m=22
